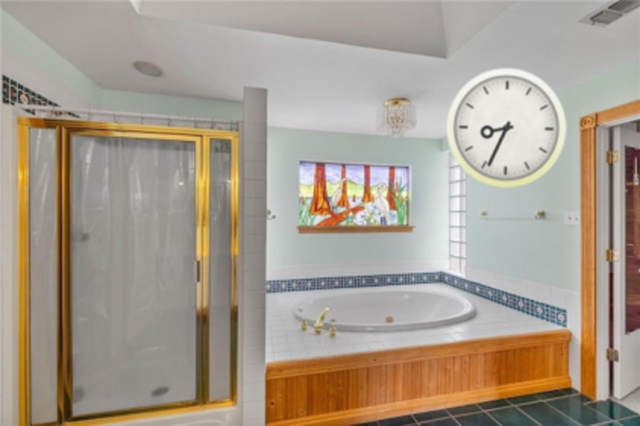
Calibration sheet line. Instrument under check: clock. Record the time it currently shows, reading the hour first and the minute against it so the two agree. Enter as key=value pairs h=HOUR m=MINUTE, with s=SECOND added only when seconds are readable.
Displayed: h=8 m=34
